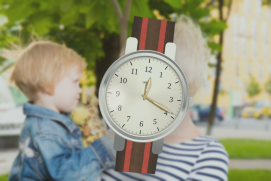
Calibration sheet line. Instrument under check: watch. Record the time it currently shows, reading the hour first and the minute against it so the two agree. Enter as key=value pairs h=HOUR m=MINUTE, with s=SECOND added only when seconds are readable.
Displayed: h=12 m=19
